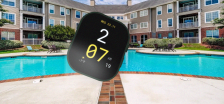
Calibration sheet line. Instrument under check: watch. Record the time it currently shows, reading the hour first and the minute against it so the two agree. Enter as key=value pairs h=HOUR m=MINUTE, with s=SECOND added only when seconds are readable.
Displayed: h=2 m=7
